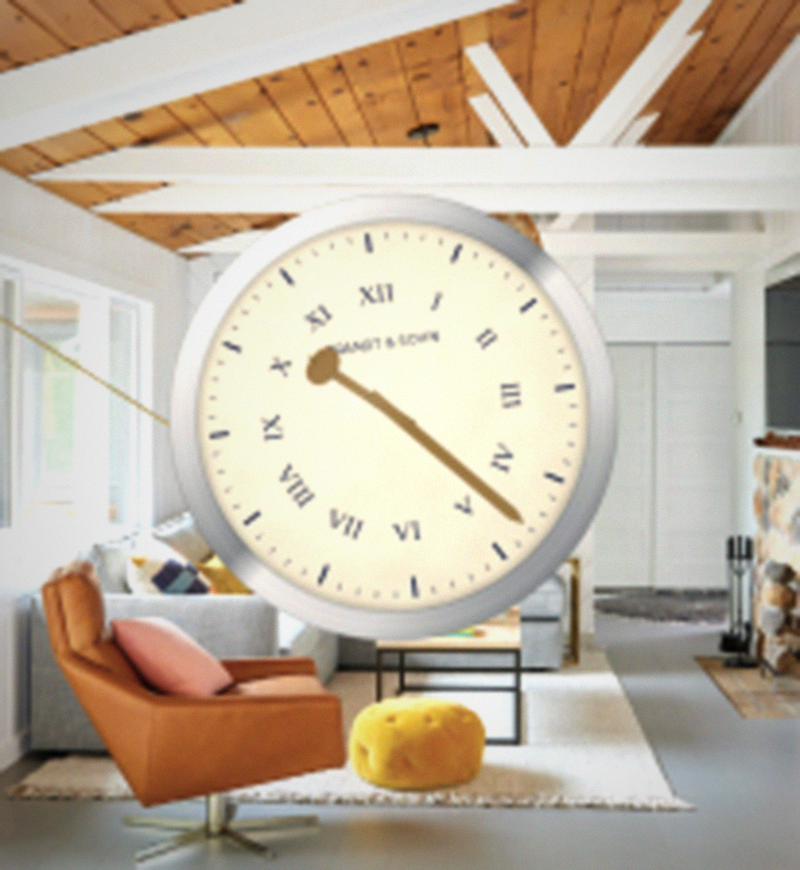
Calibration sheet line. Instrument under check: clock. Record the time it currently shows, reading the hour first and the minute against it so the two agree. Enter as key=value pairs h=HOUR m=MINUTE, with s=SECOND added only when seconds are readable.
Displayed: h=10 m=23
